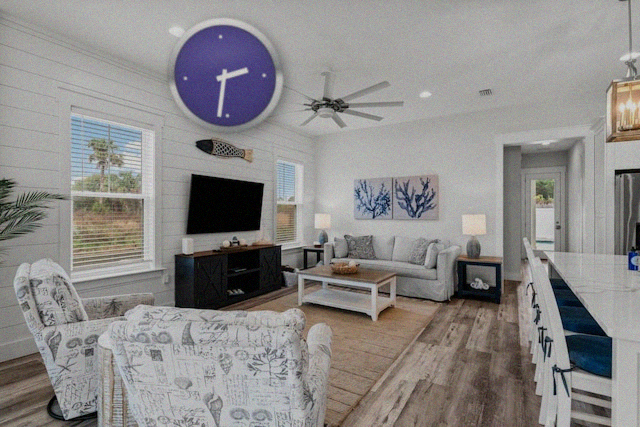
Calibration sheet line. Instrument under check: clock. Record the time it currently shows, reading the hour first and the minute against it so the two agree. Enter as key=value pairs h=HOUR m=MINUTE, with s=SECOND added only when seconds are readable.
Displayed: h=2 m=32
